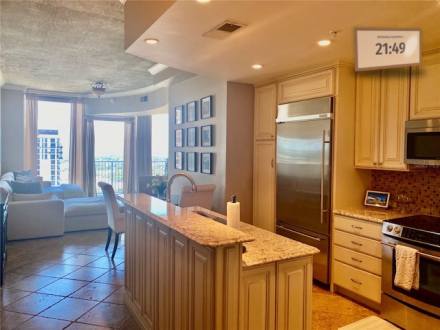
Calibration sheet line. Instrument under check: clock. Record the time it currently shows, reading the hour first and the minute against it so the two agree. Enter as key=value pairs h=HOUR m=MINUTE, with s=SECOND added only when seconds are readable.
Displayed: h=21 m=49
